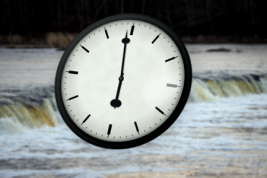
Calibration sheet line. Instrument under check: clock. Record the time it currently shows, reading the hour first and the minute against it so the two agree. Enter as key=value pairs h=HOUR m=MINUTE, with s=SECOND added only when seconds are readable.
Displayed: h=5 m=59
